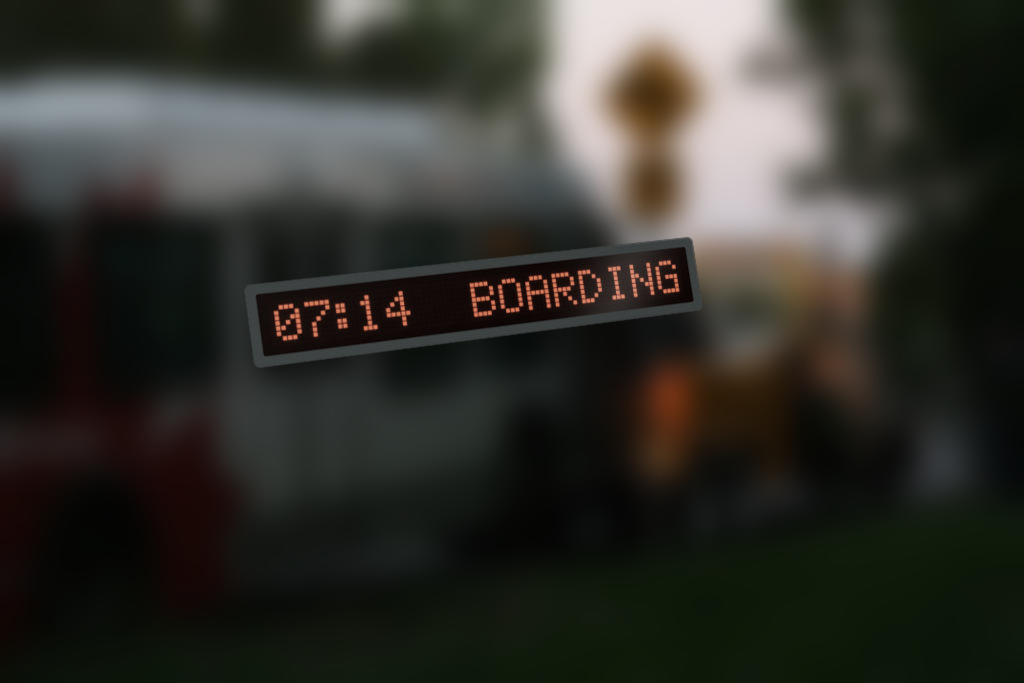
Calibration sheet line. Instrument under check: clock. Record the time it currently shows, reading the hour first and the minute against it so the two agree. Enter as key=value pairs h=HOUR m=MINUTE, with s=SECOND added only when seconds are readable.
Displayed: h=7 m=14
